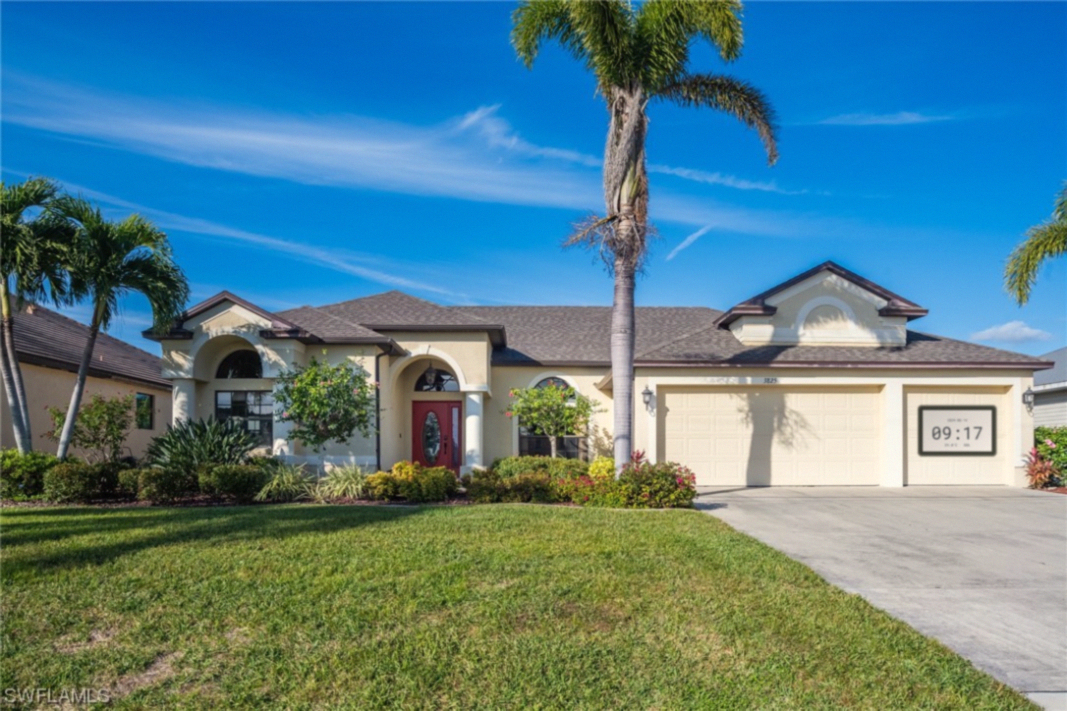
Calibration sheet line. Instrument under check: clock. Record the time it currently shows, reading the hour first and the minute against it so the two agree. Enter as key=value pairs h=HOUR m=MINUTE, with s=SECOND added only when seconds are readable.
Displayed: h=9 m=17
